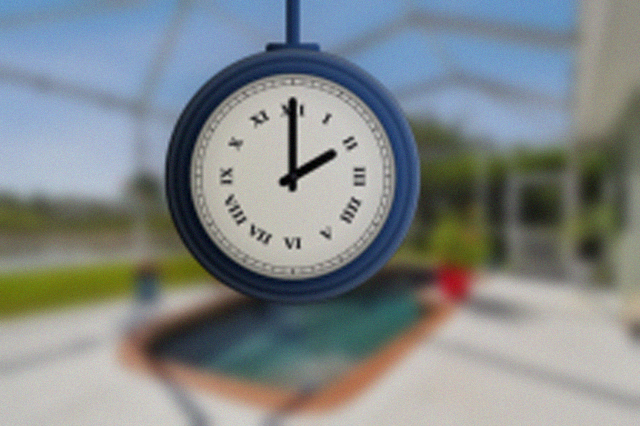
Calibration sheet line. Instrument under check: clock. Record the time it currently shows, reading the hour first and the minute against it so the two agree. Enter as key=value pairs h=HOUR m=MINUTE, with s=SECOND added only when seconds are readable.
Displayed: h=2 m=0
